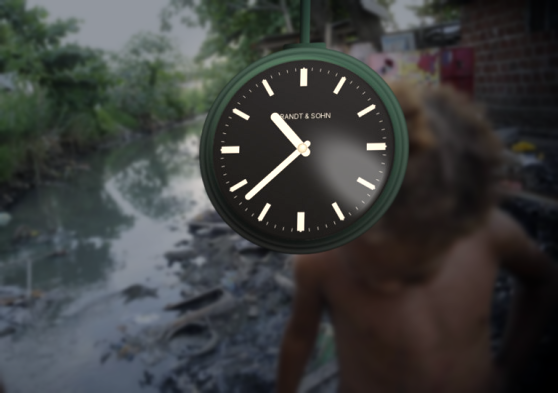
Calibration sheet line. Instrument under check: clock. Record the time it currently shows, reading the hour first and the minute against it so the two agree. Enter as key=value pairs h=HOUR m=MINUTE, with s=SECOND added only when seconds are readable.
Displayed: h=10 m=38
